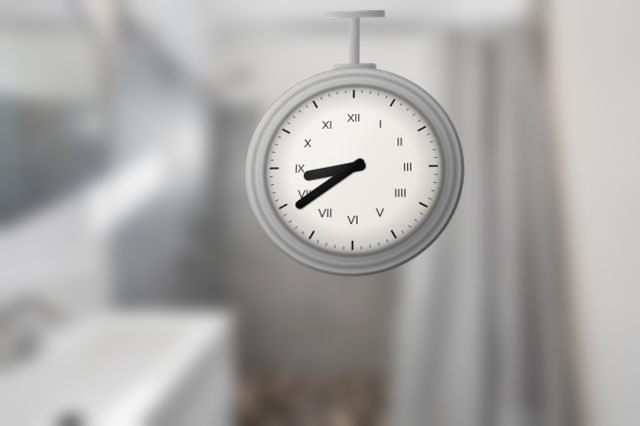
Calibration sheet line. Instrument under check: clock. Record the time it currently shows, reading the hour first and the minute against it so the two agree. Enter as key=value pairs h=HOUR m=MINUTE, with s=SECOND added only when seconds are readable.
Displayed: h=8 m=39
